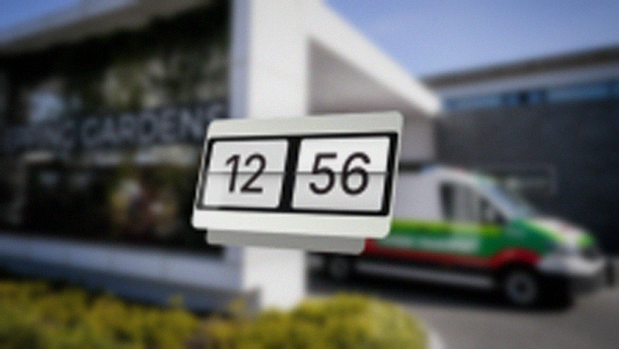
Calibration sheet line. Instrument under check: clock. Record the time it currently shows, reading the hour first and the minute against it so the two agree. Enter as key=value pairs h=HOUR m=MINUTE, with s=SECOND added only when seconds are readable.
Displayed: h=12 m=56
